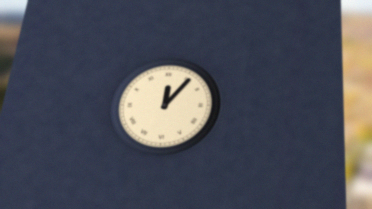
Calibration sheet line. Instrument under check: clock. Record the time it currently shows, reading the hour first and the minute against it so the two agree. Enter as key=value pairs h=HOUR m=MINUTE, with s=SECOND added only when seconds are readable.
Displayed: h=12 m=6
